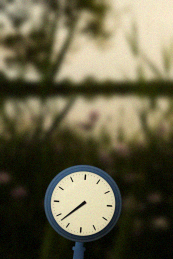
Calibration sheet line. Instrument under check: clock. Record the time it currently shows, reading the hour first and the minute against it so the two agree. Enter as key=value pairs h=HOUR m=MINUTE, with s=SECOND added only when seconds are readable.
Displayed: h=7 m=38
